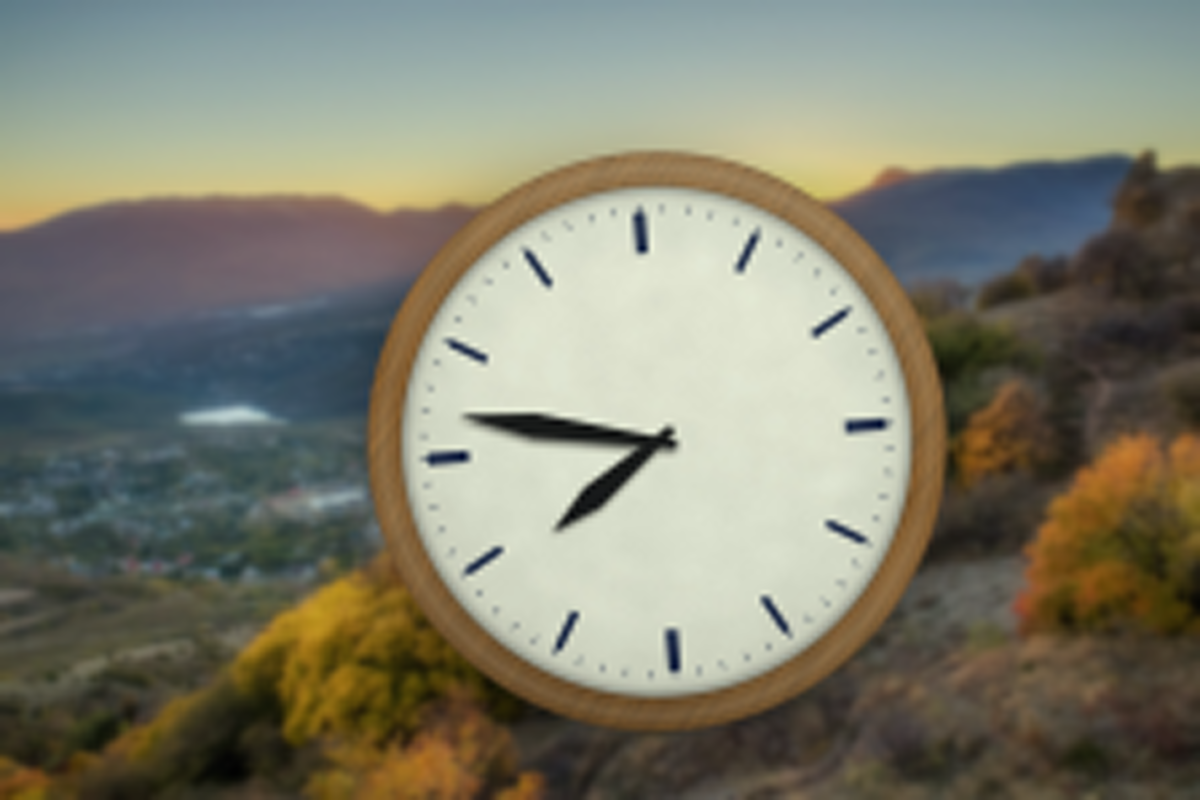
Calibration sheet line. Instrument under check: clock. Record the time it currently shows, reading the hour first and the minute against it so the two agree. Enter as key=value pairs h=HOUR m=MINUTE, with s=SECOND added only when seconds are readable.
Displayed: h=7 m=47
